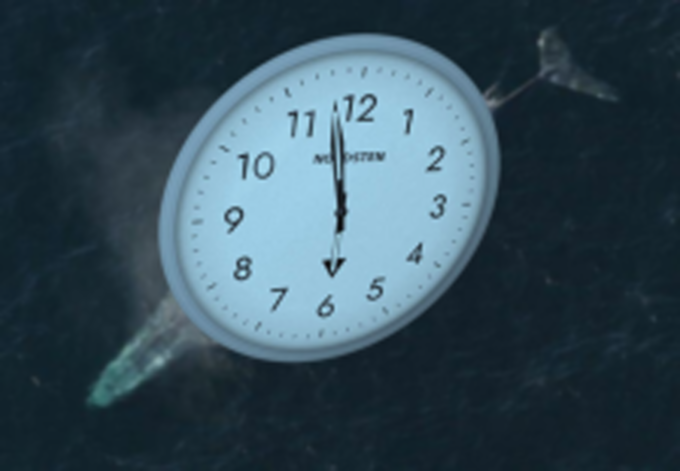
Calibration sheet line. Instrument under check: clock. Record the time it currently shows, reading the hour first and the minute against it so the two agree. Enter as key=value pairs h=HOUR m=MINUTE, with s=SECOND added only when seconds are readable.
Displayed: h=5 m=58
